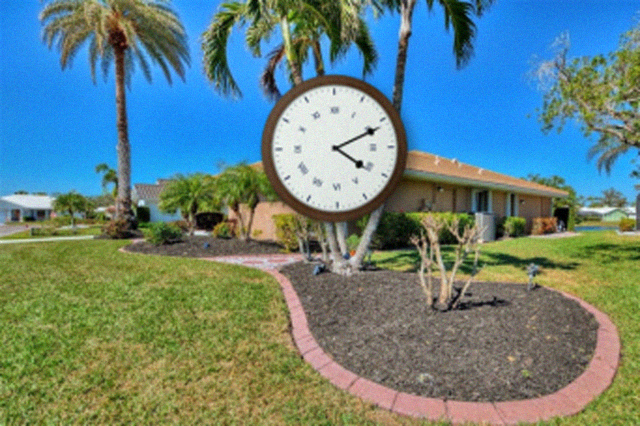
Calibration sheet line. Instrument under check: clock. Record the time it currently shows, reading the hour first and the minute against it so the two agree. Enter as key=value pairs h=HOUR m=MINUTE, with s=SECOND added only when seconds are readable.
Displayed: h=4 m=11
